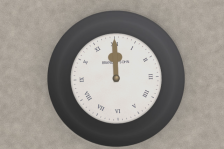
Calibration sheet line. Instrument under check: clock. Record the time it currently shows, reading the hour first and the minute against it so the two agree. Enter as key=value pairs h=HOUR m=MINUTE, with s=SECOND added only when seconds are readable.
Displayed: h=12 m=0
